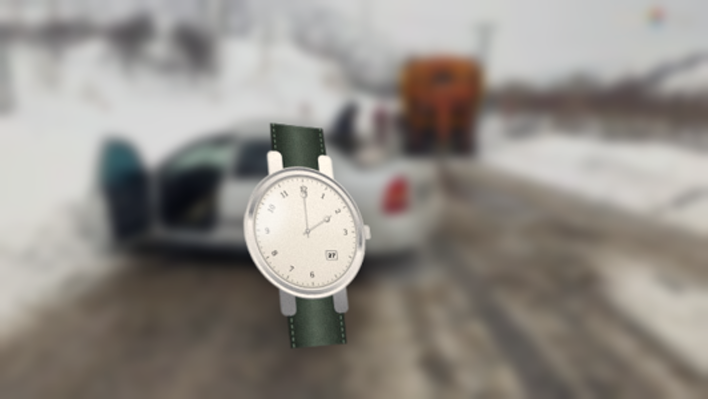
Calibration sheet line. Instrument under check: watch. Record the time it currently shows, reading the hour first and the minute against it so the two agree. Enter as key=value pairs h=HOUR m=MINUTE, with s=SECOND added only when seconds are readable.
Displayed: h=2 m=0
